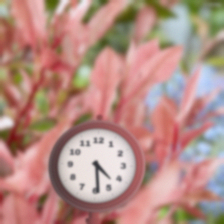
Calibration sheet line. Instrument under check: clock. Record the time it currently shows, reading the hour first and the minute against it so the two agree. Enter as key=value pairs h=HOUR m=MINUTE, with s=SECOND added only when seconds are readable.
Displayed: h=4 m=29
